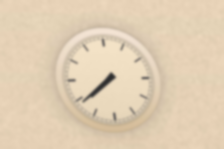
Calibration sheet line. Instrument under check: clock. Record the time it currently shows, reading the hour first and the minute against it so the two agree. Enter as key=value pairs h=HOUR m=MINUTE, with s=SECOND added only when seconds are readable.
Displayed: h=7 m=39
